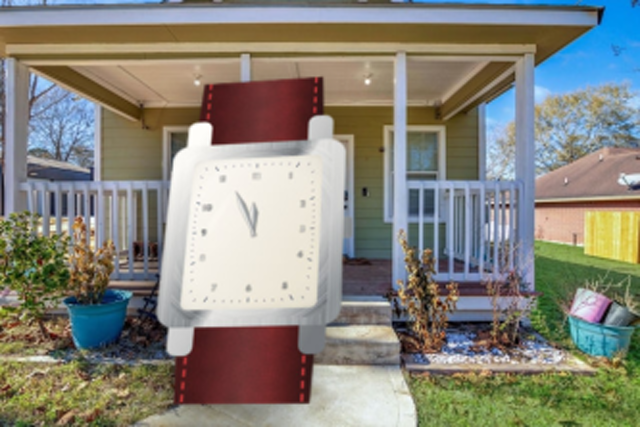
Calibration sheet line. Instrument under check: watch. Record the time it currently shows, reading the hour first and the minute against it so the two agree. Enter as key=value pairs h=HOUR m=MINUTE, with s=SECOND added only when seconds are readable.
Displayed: h=11 m=56
